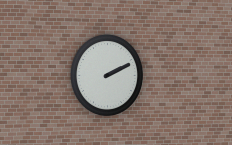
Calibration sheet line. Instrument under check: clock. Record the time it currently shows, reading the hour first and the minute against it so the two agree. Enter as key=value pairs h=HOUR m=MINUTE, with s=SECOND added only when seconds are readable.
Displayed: h=2 m=11
